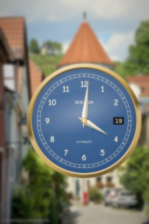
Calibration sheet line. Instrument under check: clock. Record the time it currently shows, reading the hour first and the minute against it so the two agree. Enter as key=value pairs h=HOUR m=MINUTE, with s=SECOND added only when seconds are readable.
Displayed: h=4 m=1
